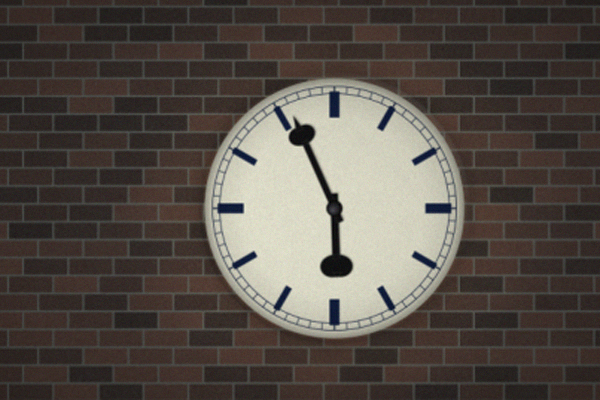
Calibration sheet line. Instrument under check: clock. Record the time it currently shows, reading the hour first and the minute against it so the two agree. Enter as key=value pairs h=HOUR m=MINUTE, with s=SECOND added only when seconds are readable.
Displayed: h=5 m=56
